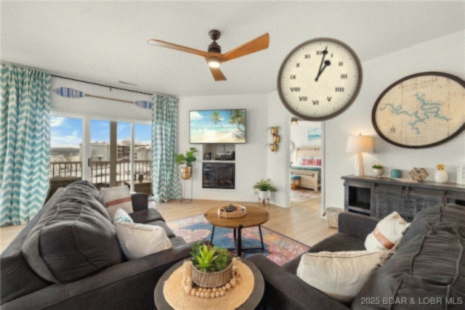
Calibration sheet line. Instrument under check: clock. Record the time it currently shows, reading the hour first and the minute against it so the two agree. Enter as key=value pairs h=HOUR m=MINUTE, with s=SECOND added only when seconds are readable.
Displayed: h=1 m=2
